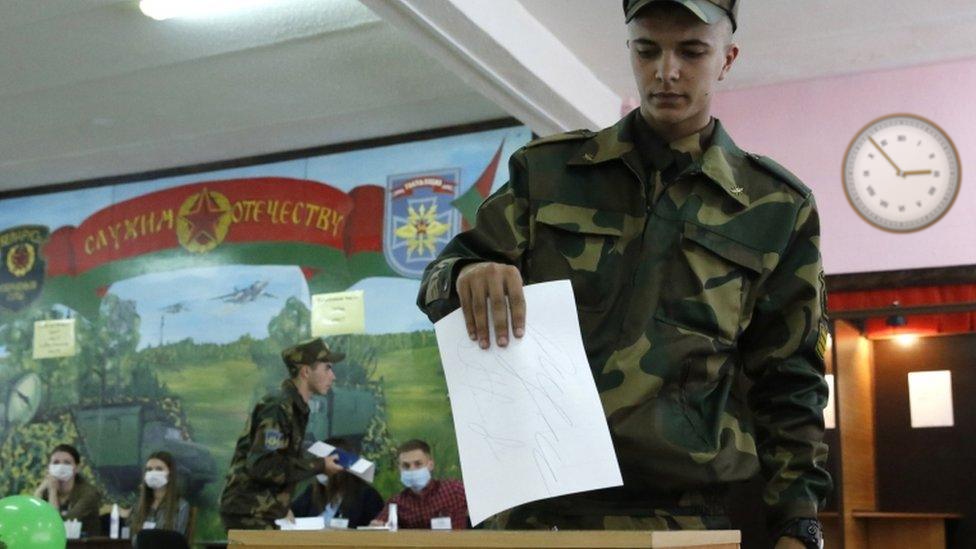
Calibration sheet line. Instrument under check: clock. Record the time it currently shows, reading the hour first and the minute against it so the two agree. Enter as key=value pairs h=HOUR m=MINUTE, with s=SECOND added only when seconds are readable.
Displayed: h=2 m=53
